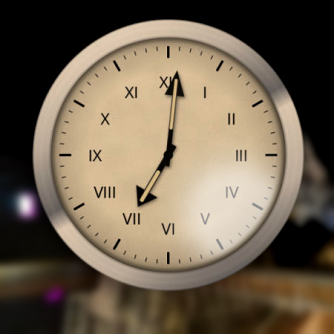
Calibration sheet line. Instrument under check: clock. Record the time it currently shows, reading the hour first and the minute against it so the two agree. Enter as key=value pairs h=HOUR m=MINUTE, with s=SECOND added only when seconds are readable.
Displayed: h=7 m=1
